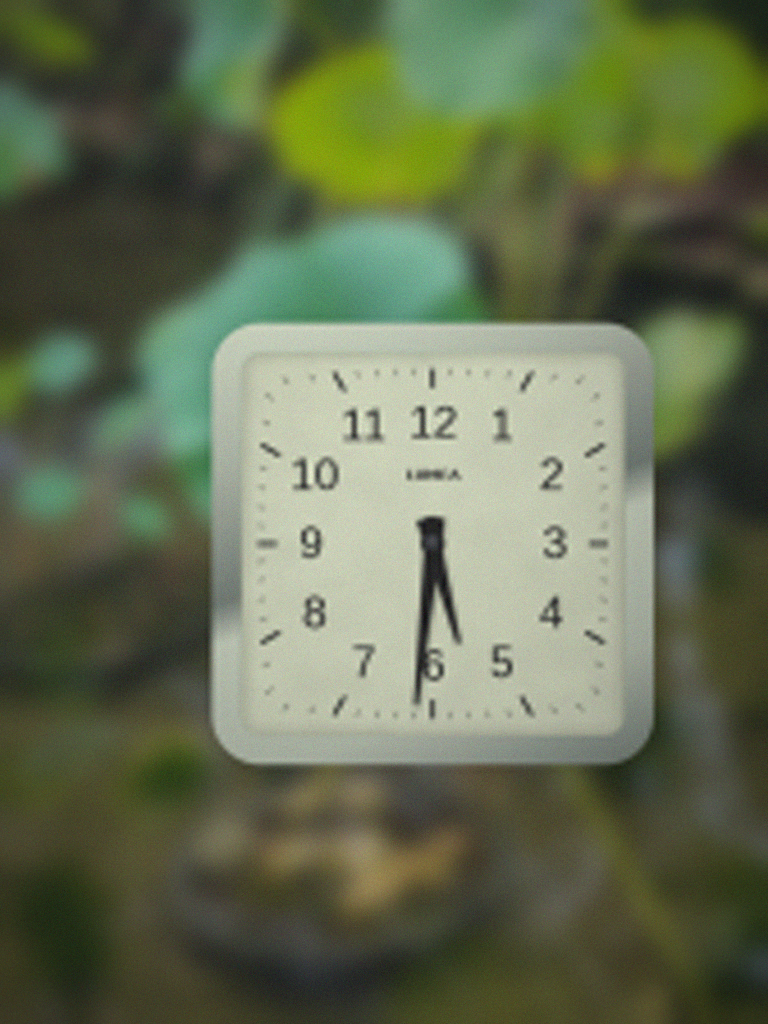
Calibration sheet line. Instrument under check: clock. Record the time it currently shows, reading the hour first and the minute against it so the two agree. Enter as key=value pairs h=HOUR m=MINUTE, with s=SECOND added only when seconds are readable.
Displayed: h=5 m=31
